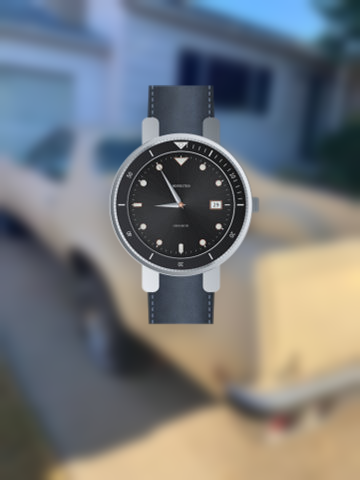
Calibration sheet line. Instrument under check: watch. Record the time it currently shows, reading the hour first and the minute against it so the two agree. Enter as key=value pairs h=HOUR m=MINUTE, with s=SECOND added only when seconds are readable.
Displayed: h=8 m=55
